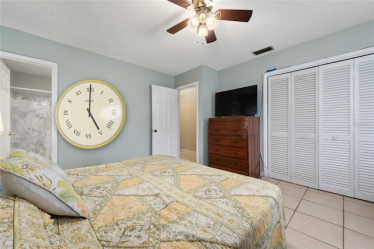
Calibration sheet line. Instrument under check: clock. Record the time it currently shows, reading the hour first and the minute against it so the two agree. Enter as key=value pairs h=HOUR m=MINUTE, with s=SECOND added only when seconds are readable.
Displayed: h=5 m=0
